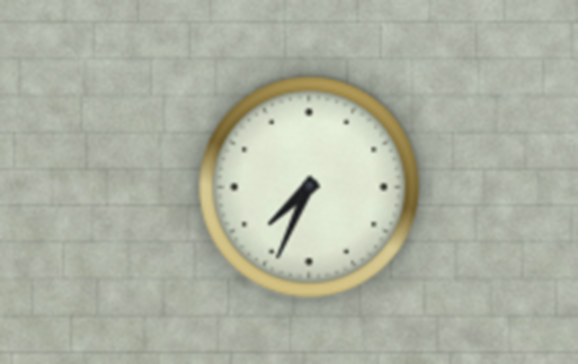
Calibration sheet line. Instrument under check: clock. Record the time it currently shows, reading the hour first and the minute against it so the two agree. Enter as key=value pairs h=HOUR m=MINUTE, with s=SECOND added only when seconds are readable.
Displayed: h=7 m=34
